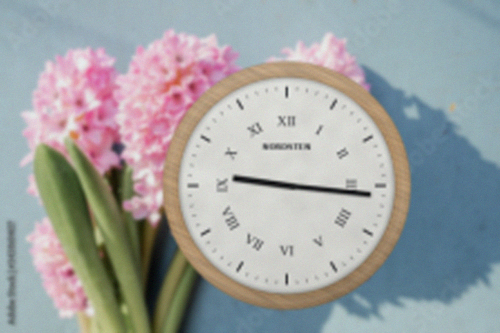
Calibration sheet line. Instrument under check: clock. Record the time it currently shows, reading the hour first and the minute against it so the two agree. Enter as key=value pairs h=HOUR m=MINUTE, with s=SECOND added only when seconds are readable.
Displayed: h=9 m=16
